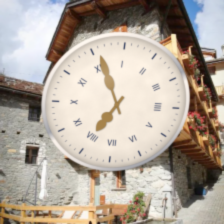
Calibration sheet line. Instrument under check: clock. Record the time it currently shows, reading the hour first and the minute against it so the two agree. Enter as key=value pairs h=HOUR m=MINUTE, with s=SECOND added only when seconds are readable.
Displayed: h=8 m=1
